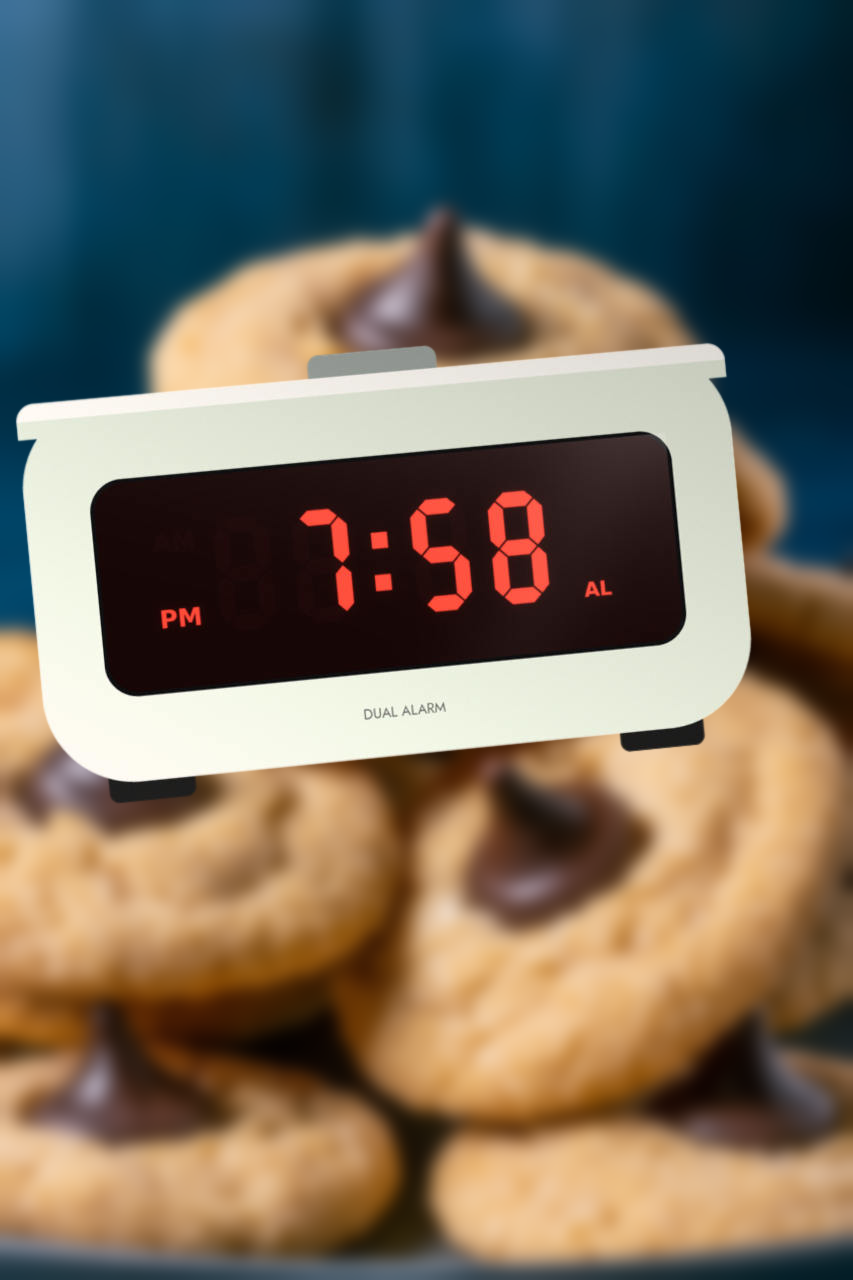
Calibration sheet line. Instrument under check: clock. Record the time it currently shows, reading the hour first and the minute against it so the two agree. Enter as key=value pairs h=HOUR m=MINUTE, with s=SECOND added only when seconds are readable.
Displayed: h=7 m=58
